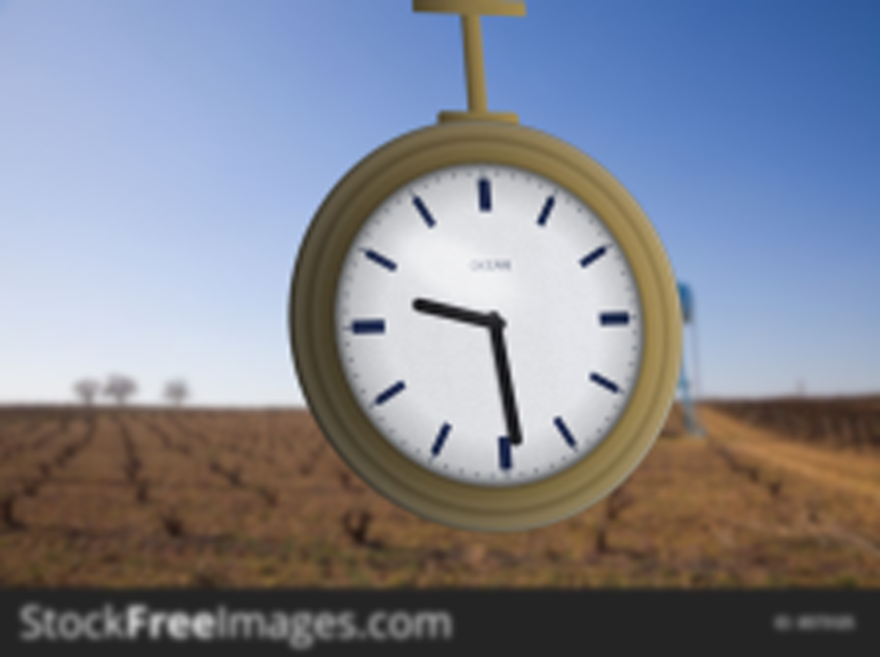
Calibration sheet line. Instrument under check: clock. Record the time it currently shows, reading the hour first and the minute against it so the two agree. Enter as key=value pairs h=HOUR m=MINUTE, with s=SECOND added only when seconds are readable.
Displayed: h=9 m=29
